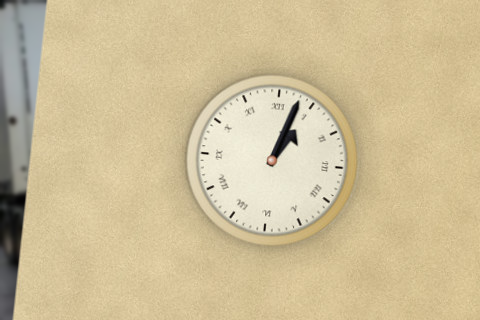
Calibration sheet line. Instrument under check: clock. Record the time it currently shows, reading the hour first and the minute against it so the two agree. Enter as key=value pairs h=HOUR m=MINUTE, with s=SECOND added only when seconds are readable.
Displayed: h=1 m=3
